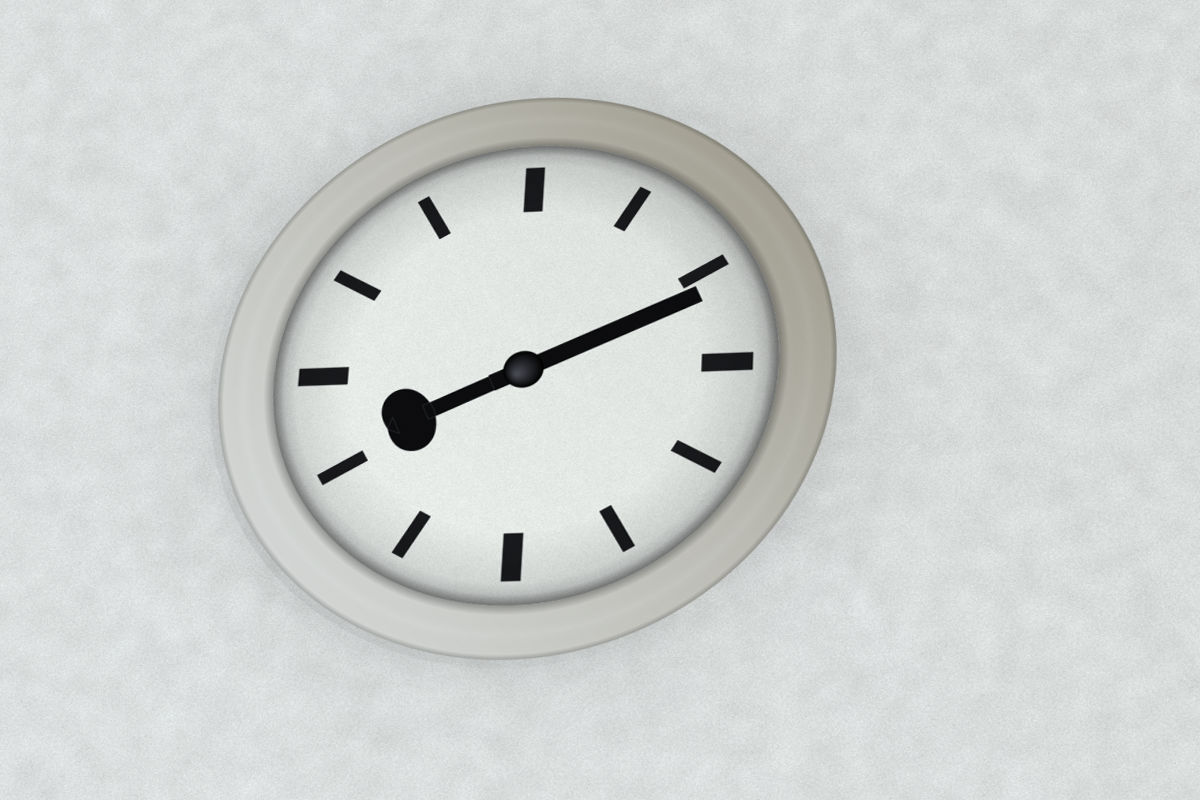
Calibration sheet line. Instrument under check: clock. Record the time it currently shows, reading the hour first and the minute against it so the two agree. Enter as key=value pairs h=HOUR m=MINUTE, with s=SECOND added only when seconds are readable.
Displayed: h=8 m=11
